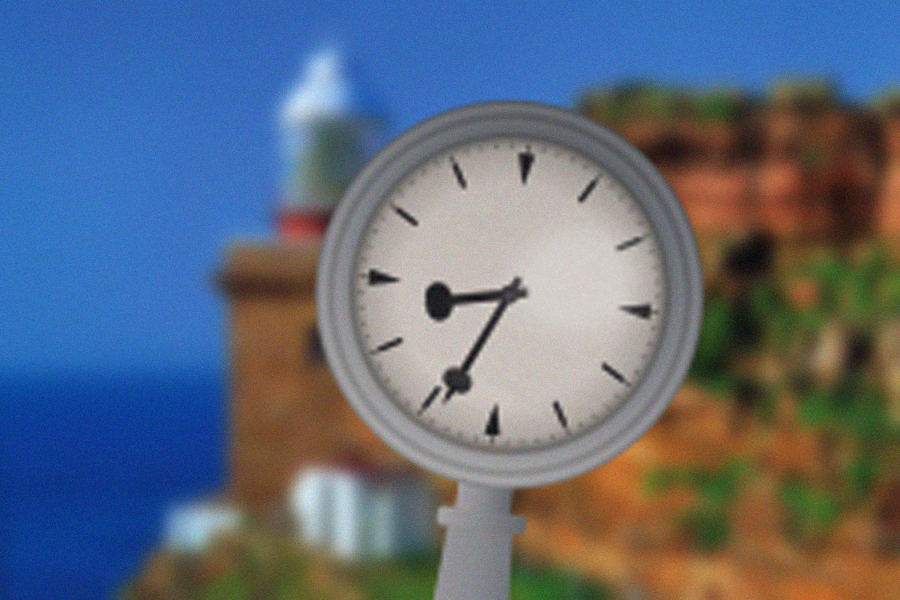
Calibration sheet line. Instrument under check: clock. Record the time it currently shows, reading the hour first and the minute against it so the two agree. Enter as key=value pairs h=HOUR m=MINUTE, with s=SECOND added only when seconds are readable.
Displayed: h=8 m=34
